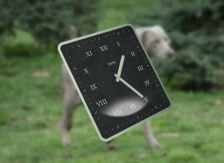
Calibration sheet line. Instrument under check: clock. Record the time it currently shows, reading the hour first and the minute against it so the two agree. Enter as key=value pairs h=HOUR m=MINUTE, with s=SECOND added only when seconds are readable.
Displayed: h=1 m=25
